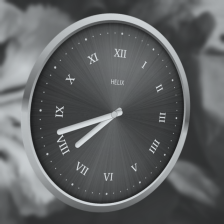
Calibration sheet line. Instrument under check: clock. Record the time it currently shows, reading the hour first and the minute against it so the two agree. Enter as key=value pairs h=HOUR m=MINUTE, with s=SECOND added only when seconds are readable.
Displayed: h=7 m=42
